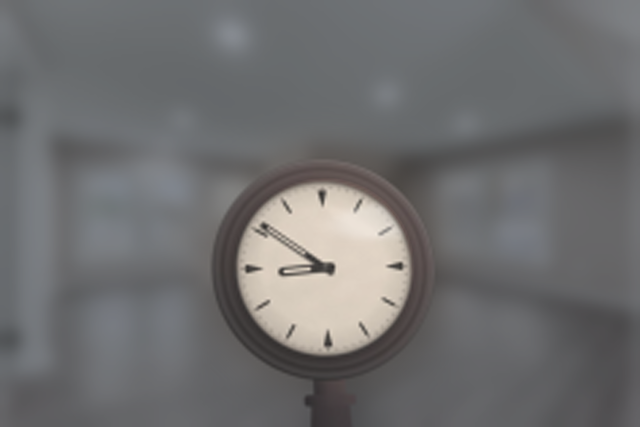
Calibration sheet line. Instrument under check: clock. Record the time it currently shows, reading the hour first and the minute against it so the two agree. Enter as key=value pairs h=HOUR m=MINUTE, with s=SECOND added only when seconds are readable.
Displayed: h=8 m=51
